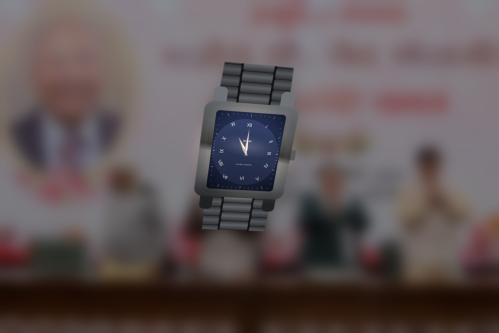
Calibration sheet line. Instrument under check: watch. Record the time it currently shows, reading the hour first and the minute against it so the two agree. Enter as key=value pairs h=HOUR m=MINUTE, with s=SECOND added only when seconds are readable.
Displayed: h=11 m=0
